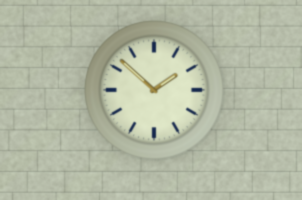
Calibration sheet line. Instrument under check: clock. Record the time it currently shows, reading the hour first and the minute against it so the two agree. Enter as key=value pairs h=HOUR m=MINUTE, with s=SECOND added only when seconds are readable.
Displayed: h=1 m=52
